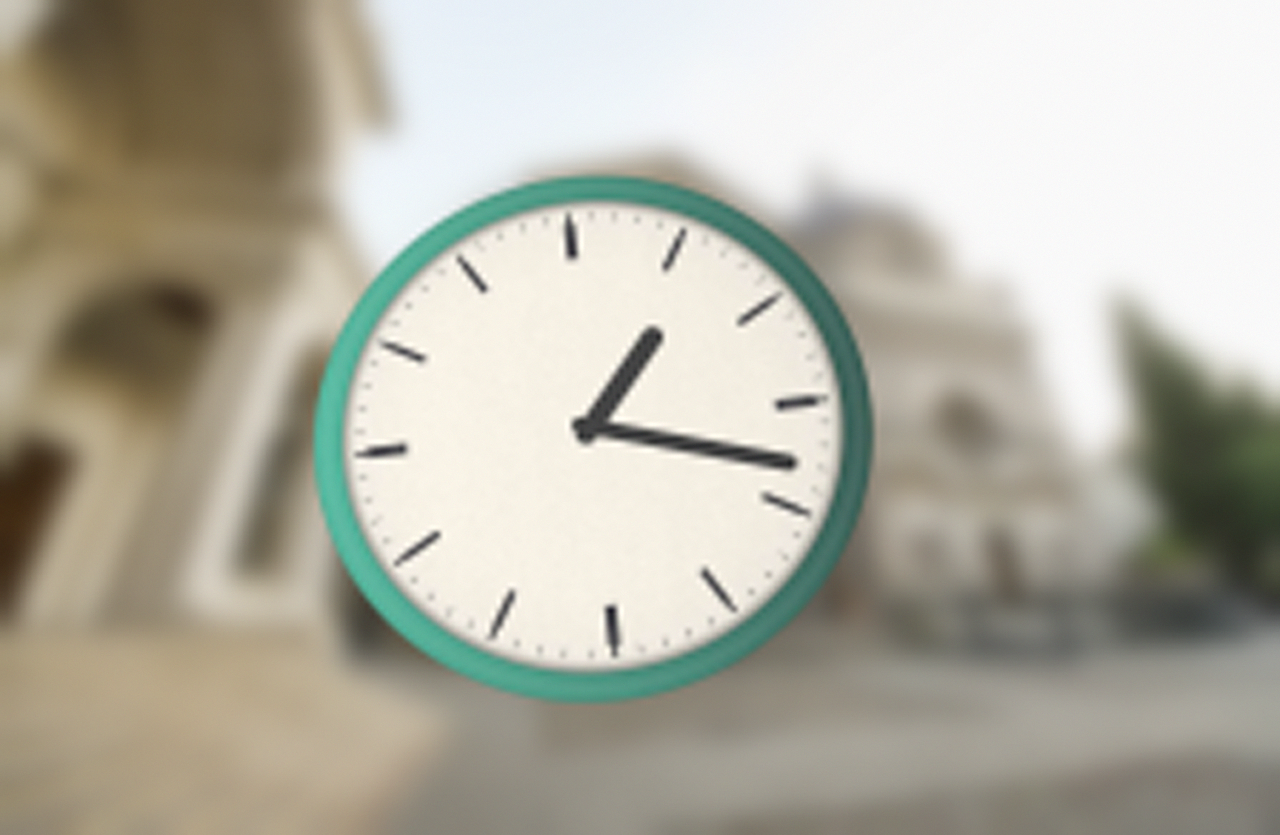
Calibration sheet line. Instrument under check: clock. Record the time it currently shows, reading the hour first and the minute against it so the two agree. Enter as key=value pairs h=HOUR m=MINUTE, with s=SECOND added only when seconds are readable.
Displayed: h=1 m=18
